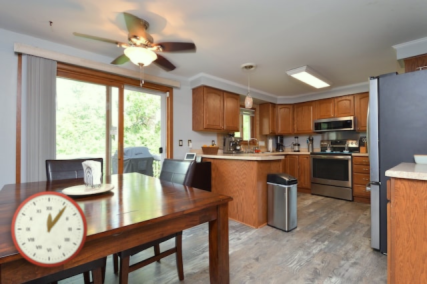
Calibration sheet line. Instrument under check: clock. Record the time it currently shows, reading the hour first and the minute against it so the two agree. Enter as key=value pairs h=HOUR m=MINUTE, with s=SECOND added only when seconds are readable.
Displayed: h=12 m=6
